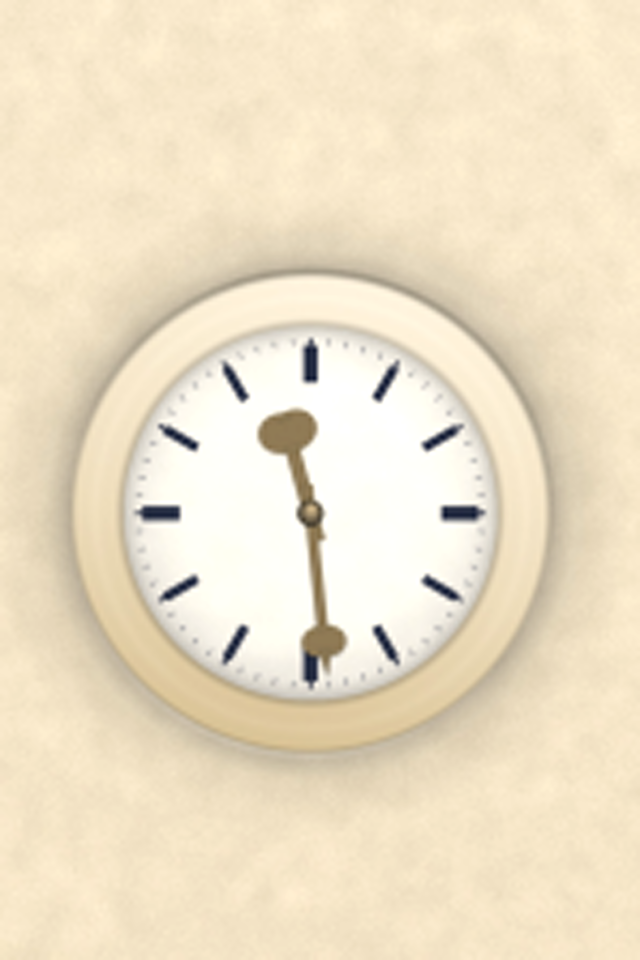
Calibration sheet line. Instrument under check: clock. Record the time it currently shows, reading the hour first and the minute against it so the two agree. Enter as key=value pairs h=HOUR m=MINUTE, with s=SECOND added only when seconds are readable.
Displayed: h=11 m=29
